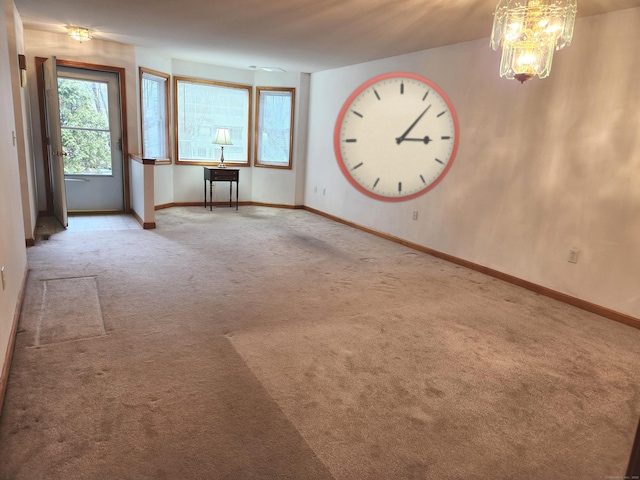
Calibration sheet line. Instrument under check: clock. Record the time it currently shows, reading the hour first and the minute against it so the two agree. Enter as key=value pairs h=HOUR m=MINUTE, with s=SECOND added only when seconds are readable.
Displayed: h=3 m=7
